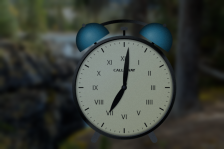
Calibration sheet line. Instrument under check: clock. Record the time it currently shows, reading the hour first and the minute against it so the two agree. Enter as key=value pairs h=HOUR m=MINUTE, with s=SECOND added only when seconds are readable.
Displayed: h=7 m=1
